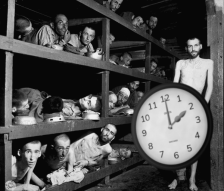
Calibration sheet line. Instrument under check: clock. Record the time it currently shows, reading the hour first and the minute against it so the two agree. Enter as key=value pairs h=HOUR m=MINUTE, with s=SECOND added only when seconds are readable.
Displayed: h=2 m=0
